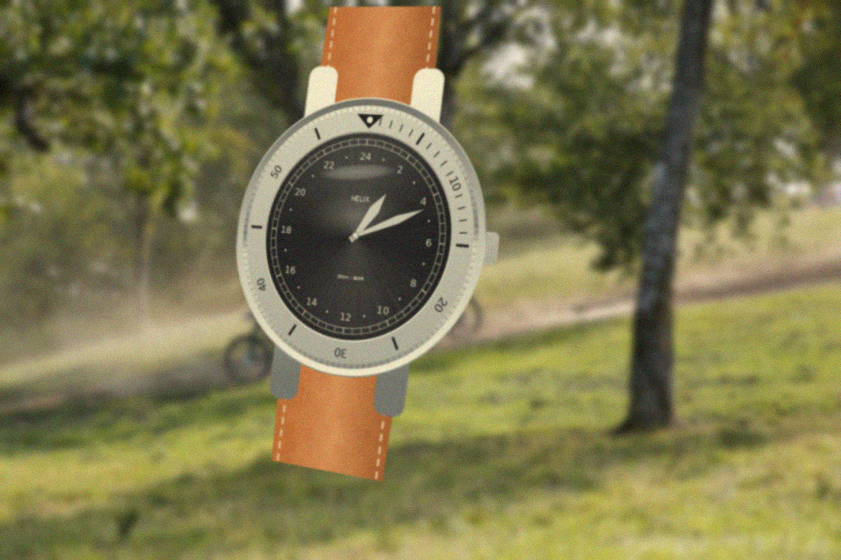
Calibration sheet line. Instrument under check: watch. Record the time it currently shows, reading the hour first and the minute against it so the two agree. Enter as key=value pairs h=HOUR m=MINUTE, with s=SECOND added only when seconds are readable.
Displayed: h=2 m=11
